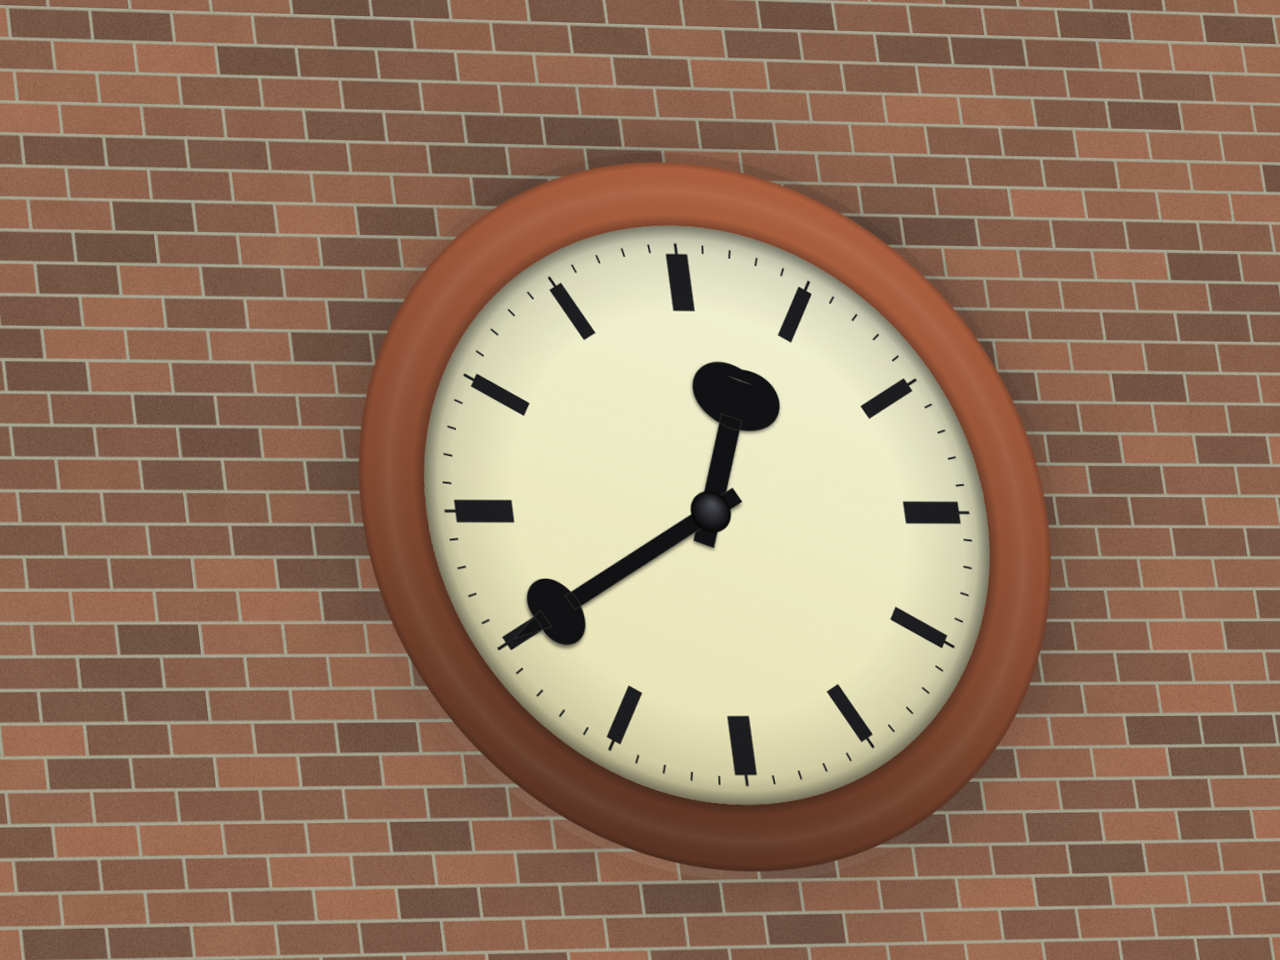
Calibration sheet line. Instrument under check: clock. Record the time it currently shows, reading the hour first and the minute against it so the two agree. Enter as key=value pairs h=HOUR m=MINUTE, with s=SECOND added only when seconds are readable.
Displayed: h=12 m=40
